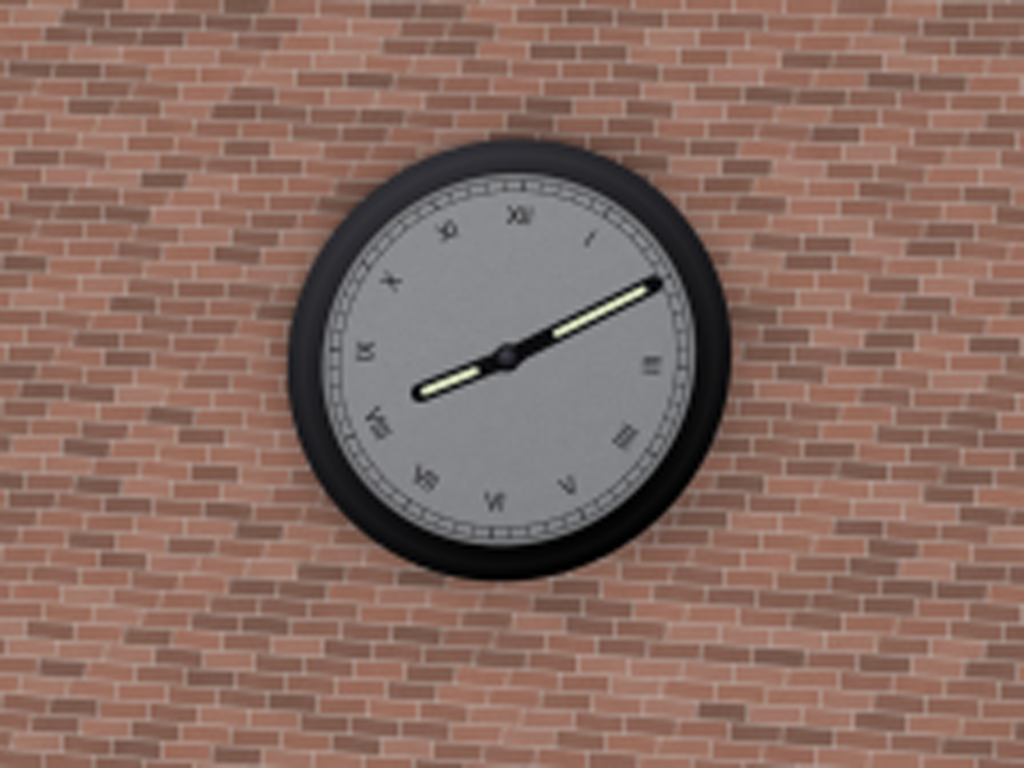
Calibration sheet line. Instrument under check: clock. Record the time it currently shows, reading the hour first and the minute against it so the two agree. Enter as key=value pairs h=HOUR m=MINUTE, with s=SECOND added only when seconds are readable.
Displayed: h=8 m=10
